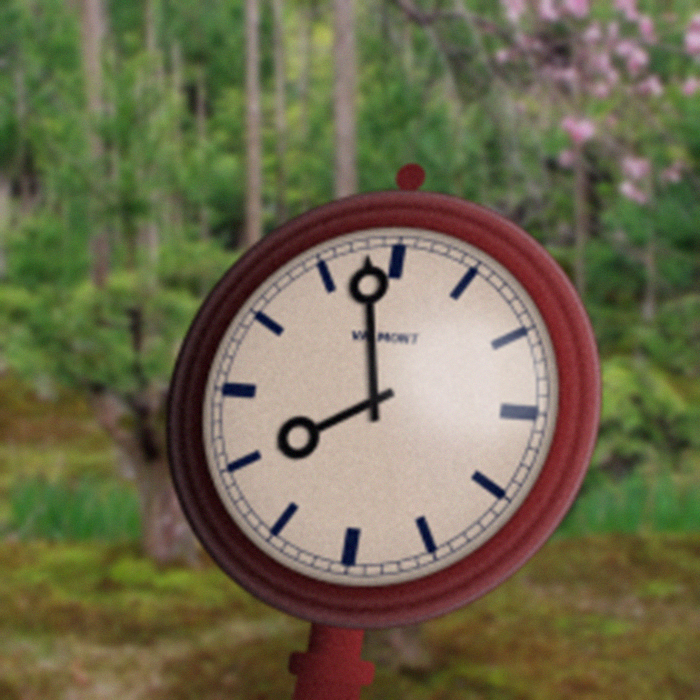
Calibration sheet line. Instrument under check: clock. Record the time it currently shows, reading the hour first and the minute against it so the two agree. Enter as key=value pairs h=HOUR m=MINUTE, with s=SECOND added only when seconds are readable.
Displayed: h=7 m=58
